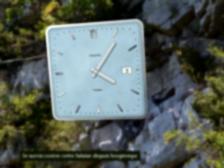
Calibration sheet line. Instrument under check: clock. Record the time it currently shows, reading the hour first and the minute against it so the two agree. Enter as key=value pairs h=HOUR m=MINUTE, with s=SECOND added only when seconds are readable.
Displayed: h=4 m=6
